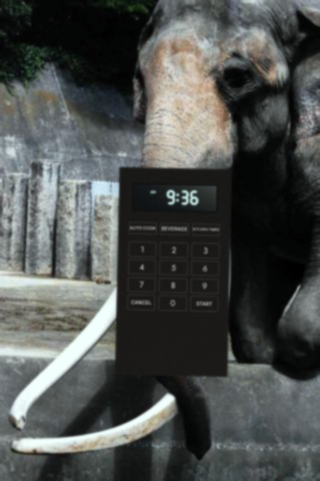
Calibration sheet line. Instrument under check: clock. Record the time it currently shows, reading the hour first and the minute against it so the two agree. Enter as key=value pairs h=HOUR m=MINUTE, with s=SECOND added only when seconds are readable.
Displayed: h=9 m=36
